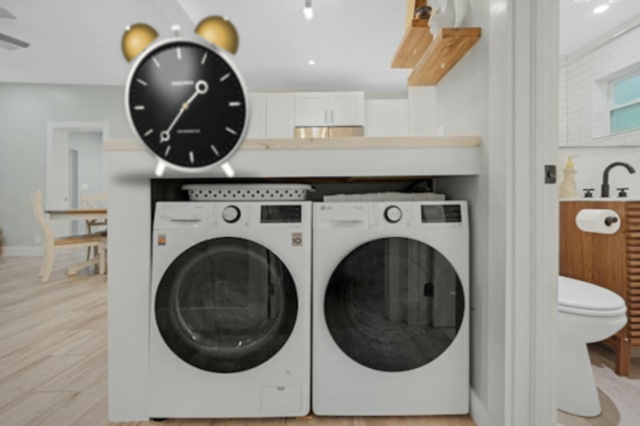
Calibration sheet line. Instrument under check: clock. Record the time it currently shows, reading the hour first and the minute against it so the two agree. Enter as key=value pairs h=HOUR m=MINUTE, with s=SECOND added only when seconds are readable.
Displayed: h=1 m=37
